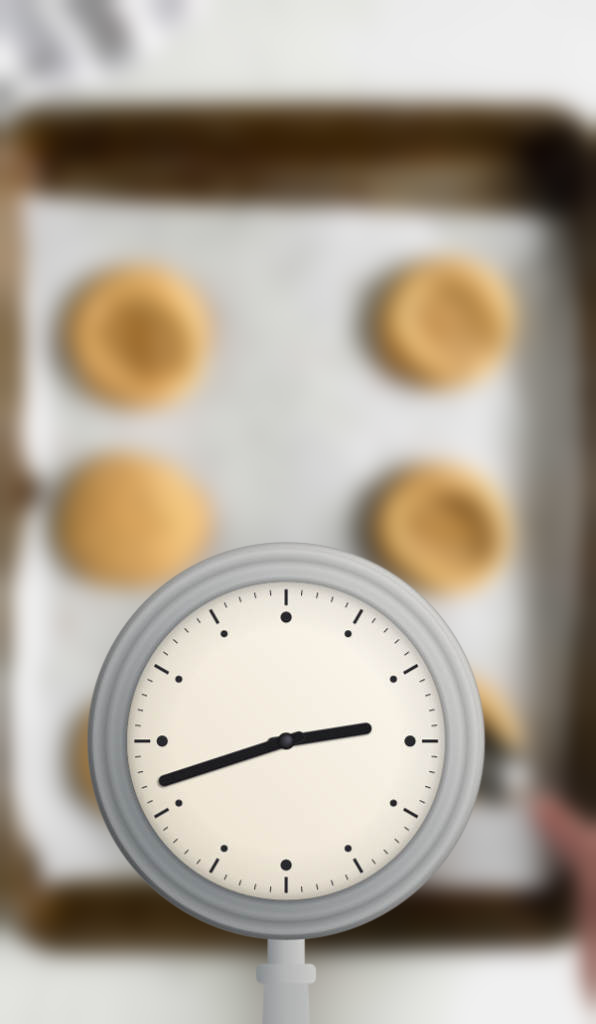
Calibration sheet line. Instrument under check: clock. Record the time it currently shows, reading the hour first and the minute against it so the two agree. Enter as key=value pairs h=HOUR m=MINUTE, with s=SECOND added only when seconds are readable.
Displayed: h=2 m=42
